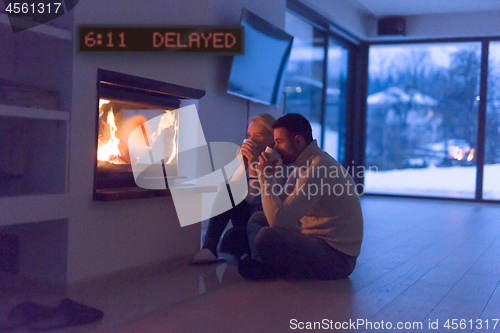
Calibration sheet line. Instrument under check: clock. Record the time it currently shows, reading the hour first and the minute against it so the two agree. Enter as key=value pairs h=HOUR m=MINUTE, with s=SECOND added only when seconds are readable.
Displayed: h=6 m=11
